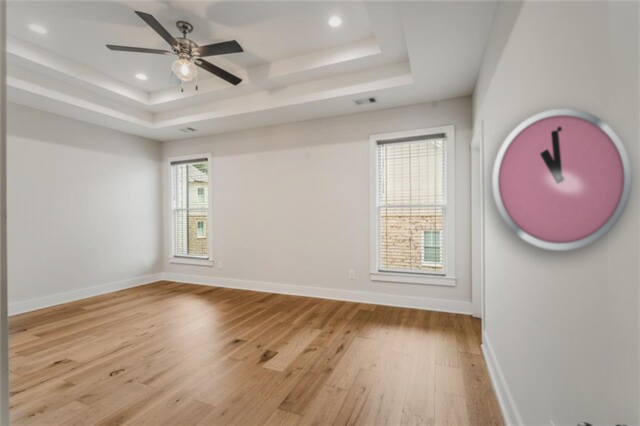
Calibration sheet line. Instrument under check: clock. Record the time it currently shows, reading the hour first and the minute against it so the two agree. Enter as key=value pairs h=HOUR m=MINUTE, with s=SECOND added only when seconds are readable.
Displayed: h=10 m=59
